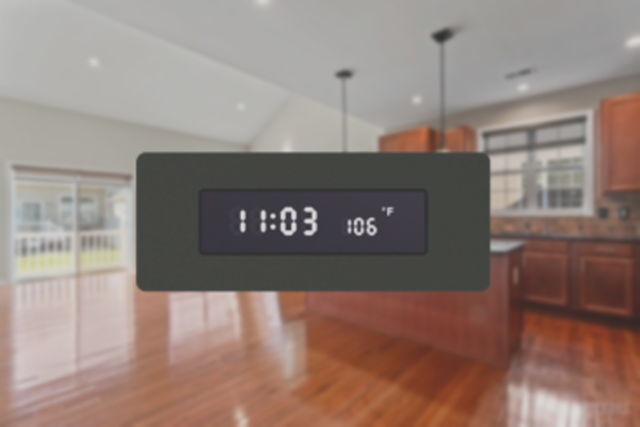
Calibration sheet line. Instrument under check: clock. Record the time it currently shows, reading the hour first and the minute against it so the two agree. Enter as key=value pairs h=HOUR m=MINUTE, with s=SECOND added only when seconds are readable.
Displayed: h=11 m=3
